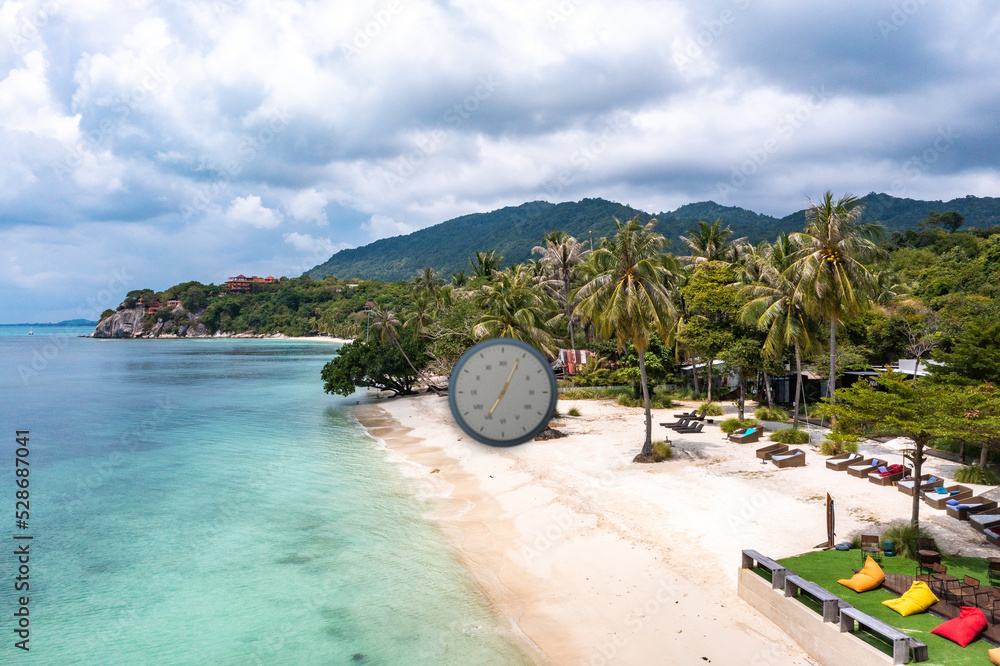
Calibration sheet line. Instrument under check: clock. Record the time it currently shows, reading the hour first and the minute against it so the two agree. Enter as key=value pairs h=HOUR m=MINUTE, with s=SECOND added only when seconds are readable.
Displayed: h=7 m=4
